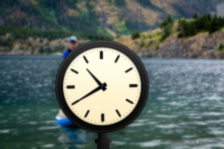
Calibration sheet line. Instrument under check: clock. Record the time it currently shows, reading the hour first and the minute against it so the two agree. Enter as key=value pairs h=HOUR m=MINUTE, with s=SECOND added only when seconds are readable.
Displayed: h=10 m=40
